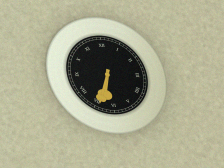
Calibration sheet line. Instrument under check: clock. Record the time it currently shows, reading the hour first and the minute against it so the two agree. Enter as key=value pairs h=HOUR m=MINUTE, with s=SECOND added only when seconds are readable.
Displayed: h=6 m=34
